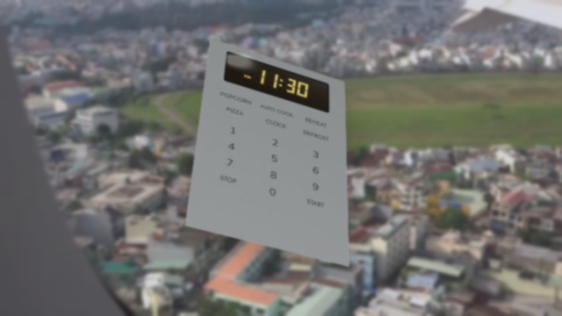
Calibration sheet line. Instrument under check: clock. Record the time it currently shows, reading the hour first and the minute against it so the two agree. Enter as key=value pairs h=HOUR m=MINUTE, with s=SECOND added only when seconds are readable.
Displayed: h=11 m=30
